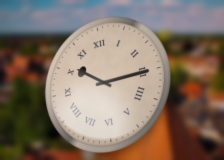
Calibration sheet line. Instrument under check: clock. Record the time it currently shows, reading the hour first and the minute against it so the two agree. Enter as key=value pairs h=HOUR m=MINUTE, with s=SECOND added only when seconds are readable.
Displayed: h=10 m=15
